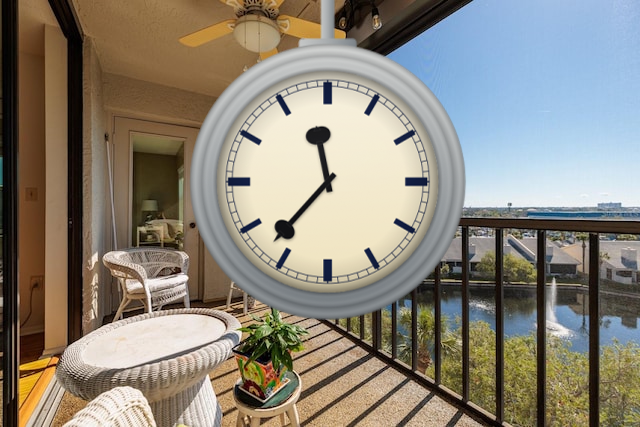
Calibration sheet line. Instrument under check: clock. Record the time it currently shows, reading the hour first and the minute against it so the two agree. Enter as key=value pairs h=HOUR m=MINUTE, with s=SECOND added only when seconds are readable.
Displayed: h=11 m=37
